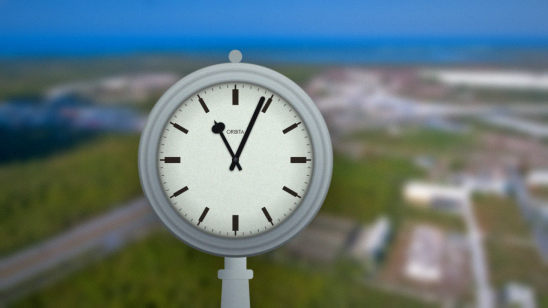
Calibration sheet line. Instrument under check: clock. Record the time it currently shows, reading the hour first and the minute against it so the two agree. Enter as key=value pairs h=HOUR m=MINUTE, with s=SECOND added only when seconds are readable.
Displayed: h=11 m=4
